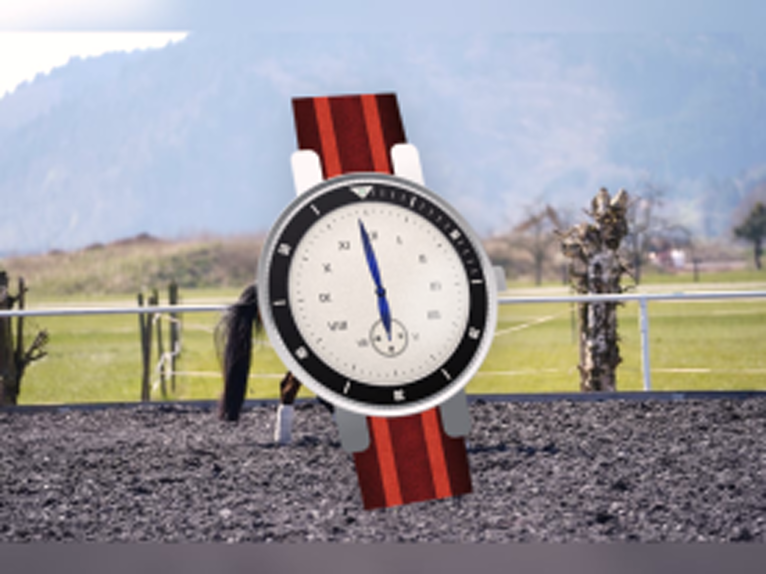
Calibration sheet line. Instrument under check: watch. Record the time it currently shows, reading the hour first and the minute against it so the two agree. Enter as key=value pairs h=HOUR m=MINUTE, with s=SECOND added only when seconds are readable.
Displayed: h=5 m=59
